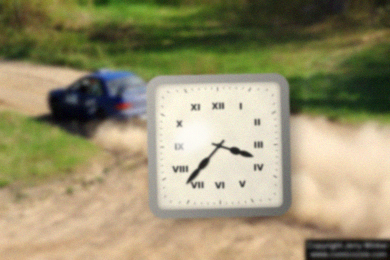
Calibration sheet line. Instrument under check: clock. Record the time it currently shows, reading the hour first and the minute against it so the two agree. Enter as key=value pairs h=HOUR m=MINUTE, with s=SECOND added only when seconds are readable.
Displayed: h=3 m=37
